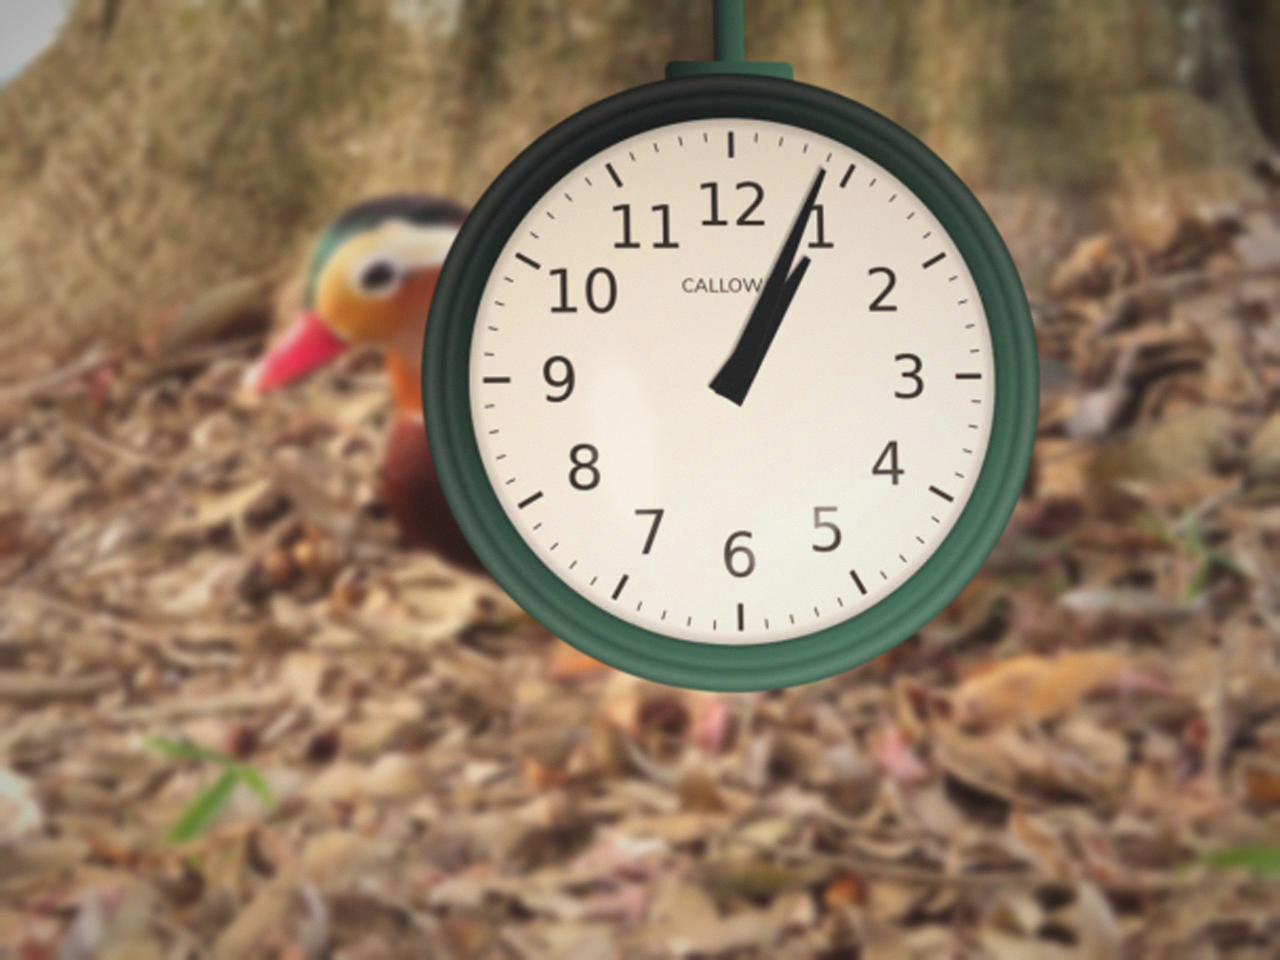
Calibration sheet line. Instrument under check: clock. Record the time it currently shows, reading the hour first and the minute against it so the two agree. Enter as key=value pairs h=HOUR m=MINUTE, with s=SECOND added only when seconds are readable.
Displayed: h=1 m=4
